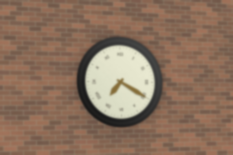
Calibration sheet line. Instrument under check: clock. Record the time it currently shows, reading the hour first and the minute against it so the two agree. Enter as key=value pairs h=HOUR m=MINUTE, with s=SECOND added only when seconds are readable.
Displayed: h=7 m=20
